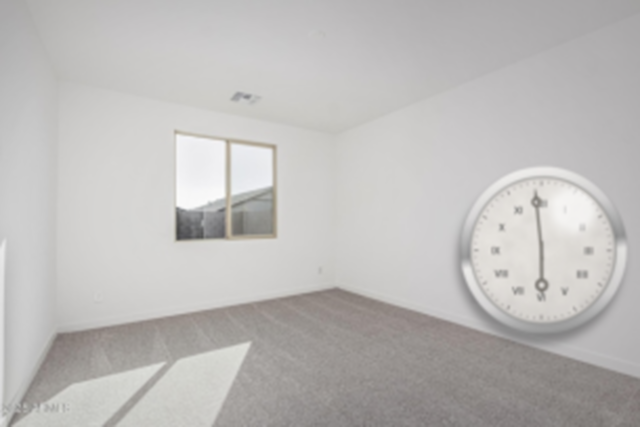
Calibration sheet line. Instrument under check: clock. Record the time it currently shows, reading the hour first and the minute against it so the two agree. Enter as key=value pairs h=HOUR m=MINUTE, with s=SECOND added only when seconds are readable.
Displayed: h=5 m=59
